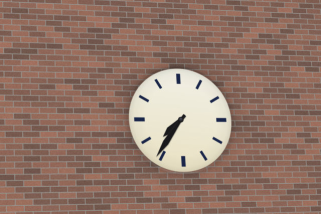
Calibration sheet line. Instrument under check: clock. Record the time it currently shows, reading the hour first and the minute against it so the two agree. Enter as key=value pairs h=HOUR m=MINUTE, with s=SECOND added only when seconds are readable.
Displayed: h=7 m=36
